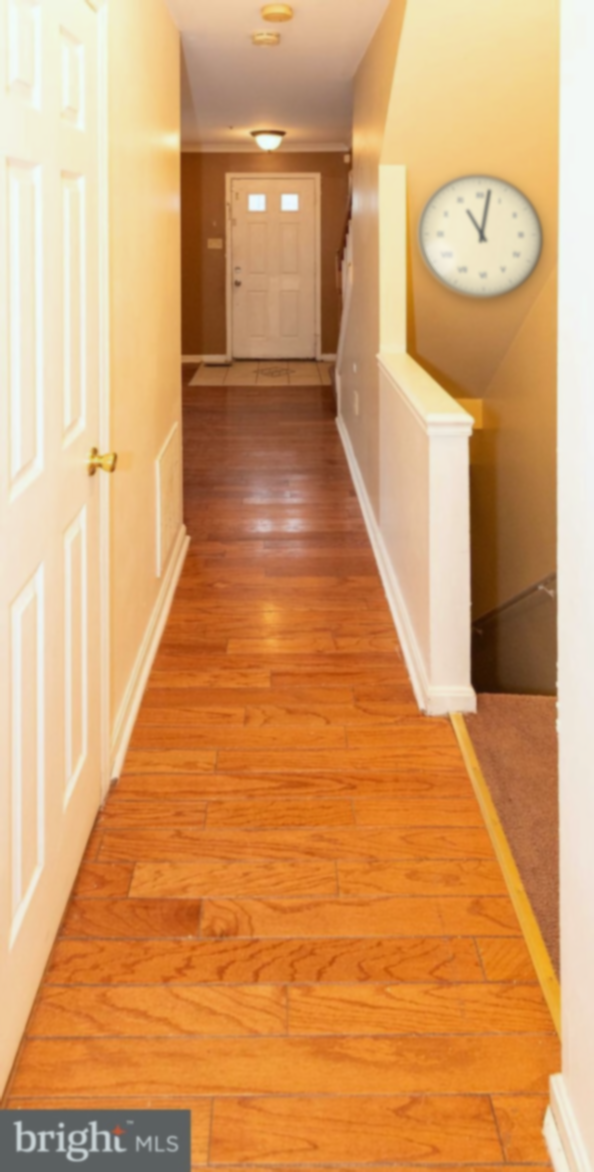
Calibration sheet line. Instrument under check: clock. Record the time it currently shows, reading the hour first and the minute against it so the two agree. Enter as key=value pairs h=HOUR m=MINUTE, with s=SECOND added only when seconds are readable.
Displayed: h=11 m=2
